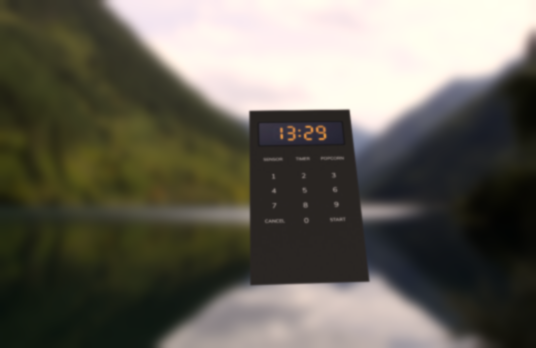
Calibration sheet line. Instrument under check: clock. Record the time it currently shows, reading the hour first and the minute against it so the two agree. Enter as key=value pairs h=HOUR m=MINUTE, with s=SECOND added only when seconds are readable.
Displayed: h=13 m=29
